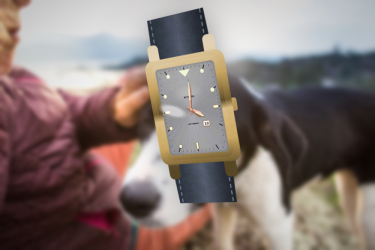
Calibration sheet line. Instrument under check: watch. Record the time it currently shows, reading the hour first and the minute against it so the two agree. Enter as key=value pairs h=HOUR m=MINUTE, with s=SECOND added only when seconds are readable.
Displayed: h=4 m=1
